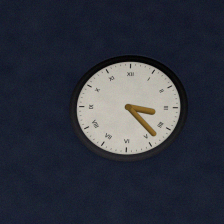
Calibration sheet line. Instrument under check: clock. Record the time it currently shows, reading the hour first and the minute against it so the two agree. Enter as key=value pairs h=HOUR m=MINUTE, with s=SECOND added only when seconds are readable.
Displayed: h=3 m=23
